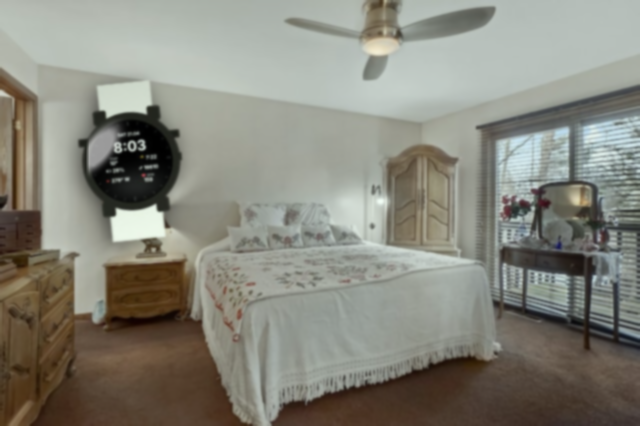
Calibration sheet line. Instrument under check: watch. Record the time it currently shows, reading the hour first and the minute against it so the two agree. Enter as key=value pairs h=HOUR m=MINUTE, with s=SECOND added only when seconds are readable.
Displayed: h=8 m=3
